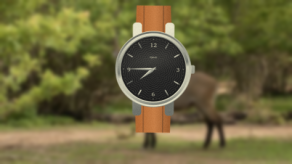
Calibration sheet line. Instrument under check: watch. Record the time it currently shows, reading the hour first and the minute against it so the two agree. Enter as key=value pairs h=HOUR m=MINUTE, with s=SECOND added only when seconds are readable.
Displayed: h=7 m=45
